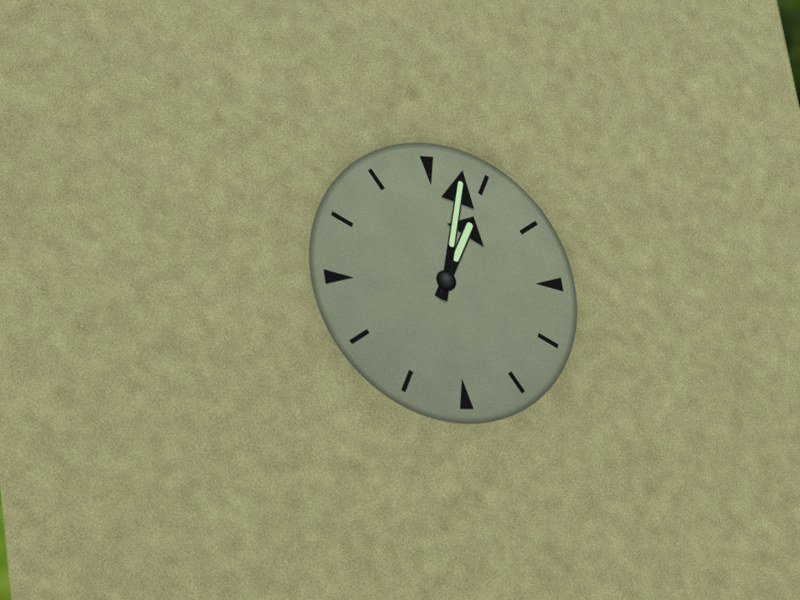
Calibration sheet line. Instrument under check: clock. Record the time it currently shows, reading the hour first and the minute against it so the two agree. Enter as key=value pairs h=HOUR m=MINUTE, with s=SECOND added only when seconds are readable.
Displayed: h=1 m=3
